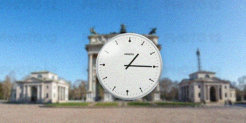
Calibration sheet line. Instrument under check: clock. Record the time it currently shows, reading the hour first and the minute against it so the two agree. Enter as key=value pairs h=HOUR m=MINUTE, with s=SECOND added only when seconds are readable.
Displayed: h=1 m=15
